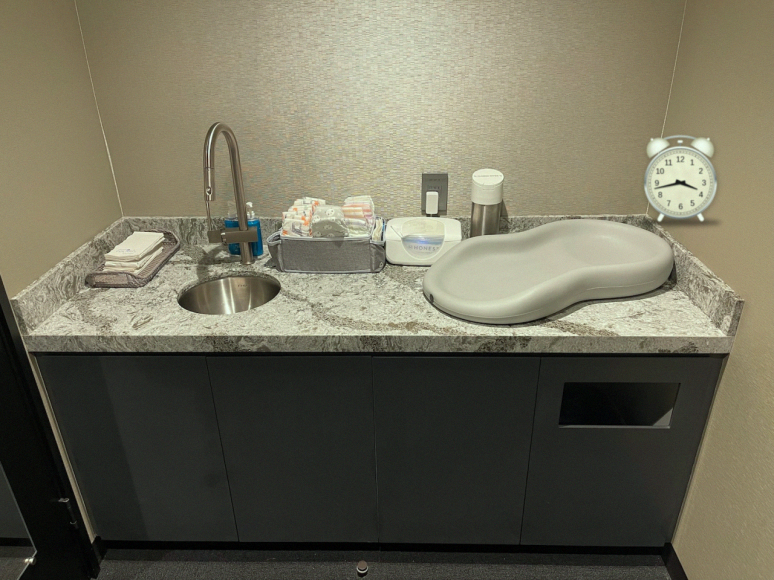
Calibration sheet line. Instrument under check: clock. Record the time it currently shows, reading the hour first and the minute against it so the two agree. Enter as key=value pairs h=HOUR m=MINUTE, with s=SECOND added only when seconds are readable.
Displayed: h=3 m=43
